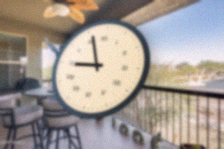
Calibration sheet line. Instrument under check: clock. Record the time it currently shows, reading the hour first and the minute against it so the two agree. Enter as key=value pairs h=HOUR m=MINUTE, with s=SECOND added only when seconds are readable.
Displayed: h=8 m=56
